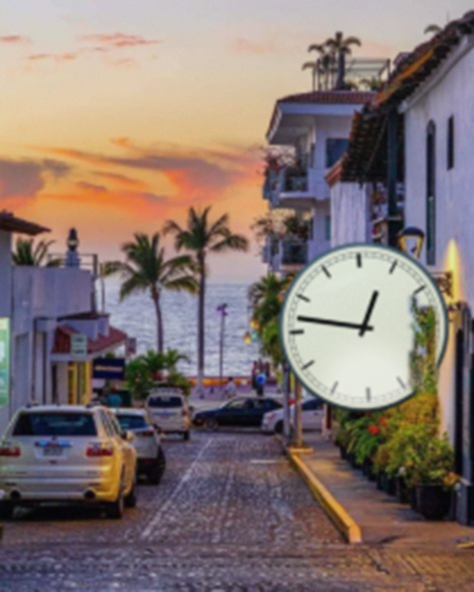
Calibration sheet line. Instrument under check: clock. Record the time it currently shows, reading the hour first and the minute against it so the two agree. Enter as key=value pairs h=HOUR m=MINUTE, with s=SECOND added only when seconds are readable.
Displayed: h=12 m=47
